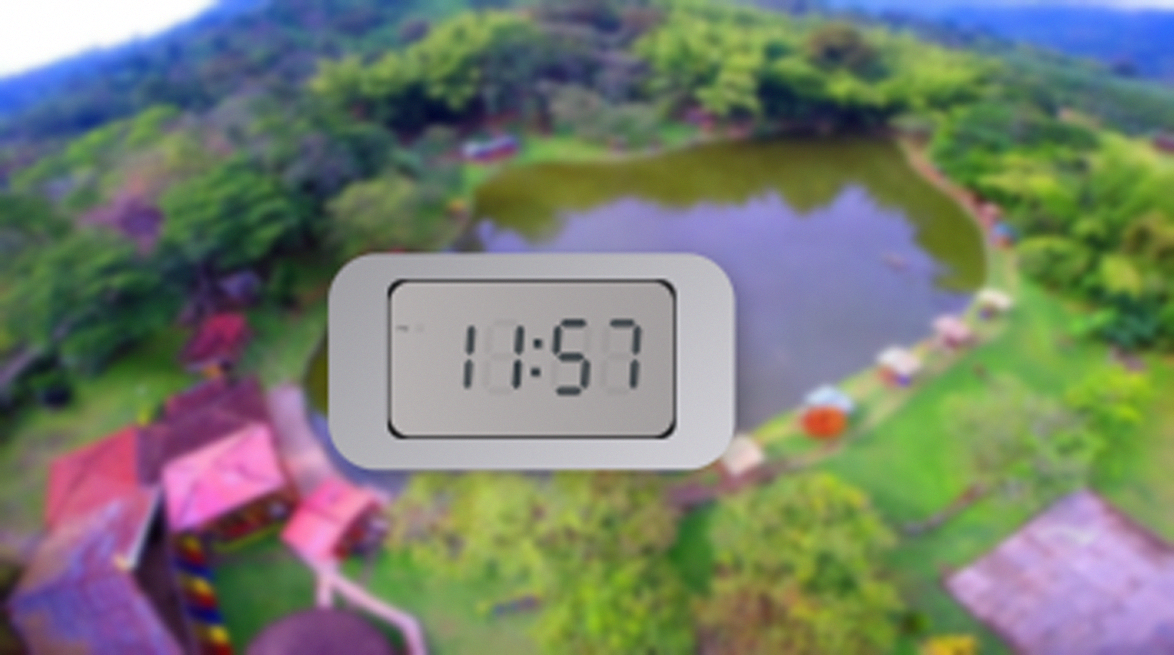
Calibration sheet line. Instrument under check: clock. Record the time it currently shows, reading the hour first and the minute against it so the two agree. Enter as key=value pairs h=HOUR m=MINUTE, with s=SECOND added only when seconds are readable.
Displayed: h=11 m=57
